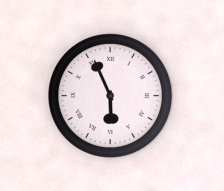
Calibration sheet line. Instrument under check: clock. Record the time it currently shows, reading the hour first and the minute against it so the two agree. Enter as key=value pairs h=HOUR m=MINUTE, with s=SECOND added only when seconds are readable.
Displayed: h=5 m=56
